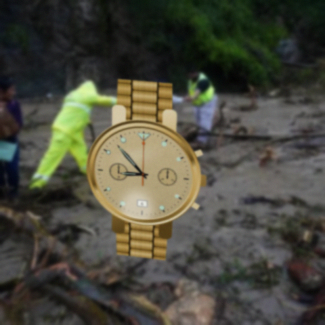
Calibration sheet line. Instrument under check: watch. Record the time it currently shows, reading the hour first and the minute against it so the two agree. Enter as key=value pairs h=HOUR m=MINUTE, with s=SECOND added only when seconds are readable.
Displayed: h=8 m=53
